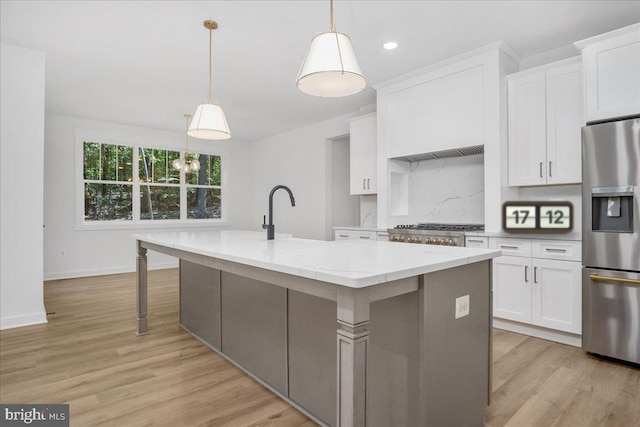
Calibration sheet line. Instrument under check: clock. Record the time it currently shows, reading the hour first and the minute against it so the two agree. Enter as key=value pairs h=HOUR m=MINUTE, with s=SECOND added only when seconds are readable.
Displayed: h=17 m=12
